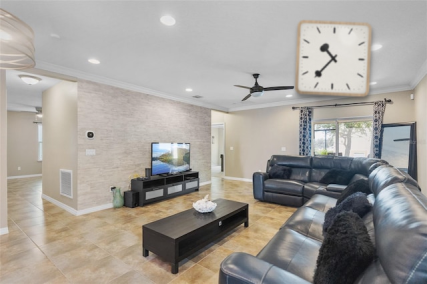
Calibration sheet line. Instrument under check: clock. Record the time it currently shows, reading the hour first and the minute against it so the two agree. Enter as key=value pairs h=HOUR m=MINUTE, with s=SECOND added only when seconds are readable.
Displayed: h=10 m=37
